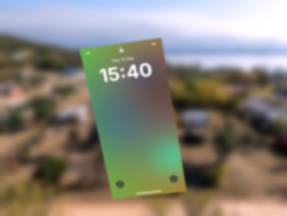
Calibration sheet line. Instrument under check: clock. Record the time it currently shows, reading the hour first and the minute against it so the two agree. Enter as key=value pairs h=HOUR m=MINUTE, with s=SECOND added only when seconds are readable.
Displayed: h=15 m=40
